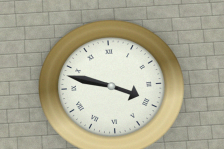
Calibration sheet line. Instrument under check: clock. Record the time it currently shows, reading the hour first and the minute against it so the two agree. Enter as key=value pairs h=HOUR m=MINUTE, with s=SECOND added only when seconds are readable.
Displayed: h=3 m=48
